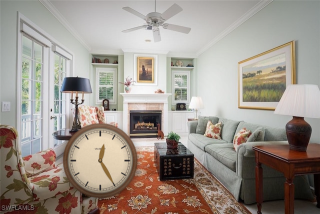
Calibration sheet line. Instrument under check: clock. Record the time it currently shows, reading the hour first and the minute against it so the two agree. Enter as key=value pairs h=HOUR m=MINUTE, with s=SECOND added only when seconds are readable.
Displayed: h=12 m=25
